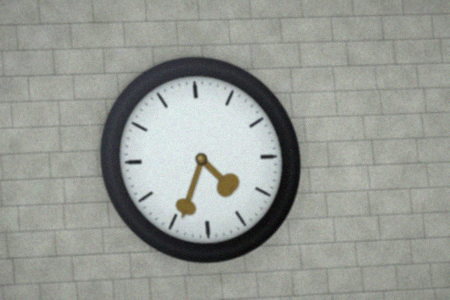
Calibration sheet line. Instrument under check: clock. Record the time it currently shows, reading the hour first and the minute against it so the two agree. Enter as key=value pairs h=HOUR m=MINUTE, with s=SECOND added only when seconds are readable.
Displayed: h=4 m=34
